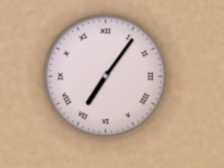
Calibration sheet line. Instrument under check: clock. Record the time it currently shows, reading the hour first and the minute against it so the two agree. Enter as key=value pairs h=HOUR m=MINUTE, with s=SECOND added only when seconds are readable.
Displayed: h=7 m=6
